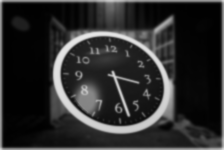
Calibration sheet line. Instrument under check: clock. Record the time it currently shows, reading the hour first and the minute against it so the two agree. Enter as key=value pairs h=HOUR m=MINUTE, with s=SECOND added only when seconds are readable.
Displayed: h=3 m=28
